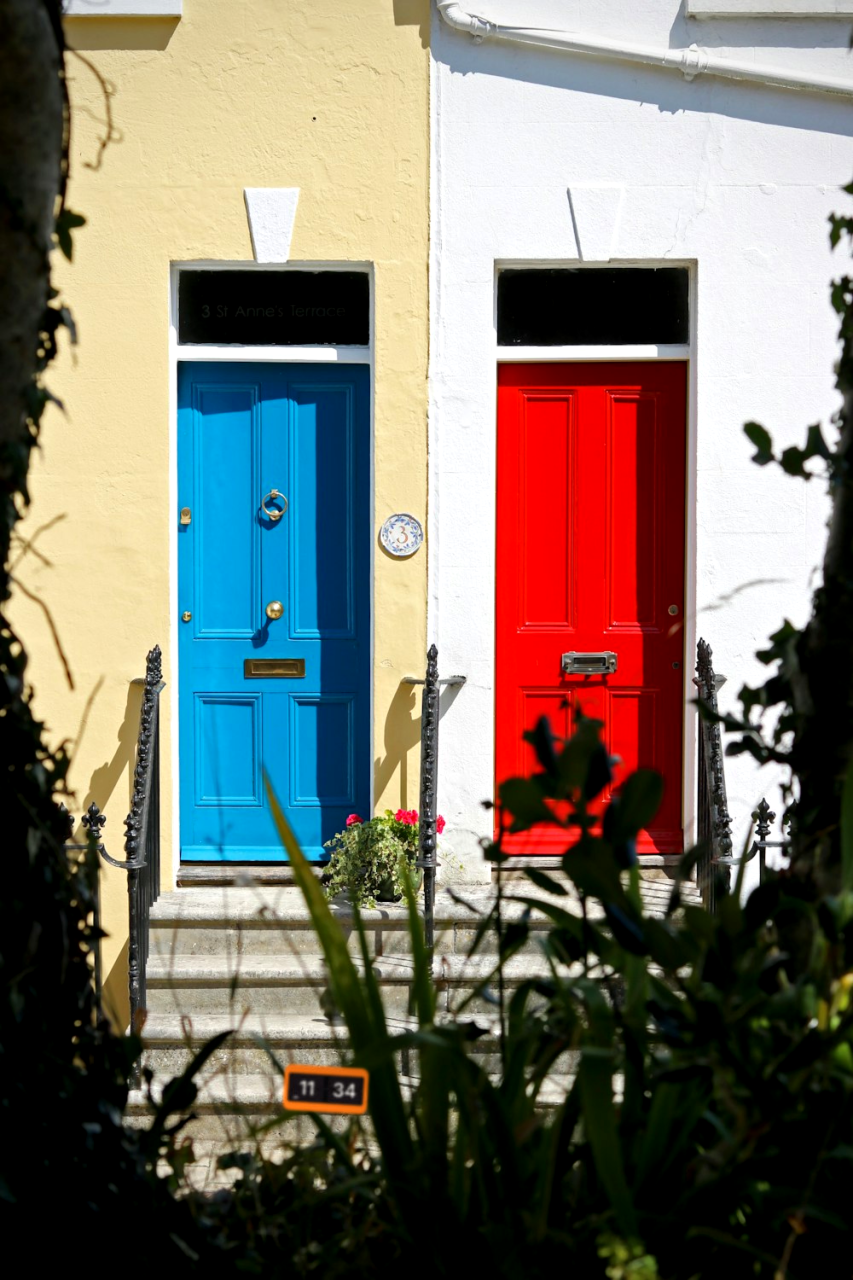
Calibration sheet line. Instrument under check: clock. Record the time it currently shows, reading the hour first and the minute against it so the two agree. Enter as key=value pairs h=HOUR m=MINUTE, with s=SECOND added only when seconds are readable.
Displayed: h=11 m=34
